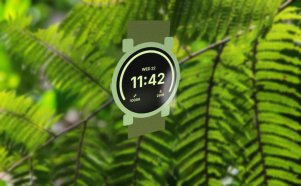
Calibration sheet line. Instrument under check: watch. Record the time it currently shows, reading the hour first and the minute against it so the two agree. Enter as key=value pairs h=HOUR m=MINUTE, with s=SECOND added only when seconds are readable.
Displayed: h=11 m=42
